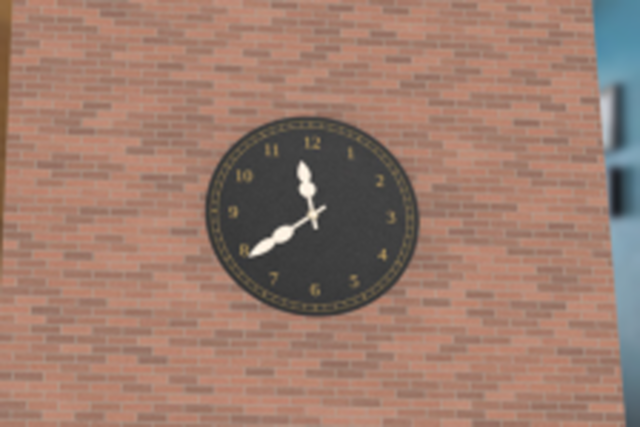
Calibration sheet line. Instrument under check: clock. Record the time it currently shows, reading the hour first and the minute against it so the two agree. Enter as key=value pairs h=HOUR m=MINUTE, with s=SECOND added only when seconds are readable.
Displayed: h=11 m=39
